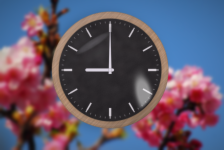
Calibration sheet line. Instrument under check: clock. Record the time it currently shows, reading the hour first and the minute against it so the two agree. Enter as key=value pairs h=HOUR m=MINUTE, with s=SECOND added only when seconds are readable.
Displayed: h=9 m=0
